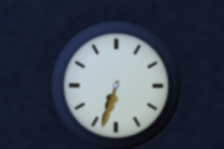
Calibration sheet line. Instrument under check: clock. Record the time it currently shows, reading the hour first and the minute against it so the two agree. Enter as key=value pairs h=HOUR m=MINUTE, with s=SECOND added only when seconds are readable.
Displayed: h=6 m=33
